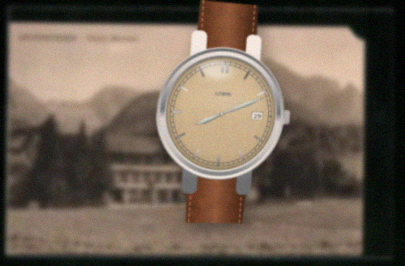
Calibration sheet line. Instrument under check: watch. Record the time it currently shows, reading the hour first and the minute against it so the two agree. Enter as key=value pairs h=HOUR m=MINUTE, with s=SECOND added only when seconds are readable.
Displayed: h=8 m=11
